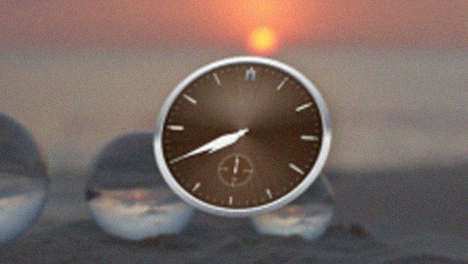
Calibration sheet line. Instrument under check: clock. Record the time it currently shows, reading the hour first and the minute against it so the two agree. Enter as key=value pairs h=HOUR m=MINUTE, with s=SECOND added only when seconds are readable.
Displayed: h=7 m=40
